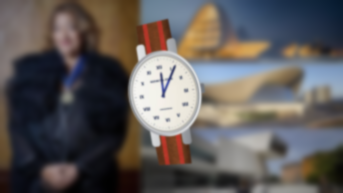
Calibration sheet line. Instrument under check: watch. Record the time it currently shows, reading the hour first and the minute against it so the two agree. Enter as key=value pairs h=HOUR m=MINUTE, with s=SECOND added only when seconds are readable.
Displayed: h=12 m=6
